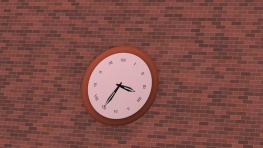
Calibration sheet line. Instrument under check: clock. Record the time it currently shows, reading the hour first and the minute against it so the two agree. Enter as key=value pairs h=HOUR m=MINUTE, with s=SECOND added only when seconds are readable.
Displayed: h=3 m=35
